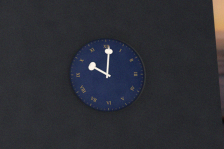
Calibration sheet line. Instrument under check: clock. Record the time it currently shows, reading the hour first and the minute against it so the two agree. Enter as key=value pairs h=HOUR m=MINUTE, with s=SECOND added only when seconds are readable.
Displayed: h=10 m=1
